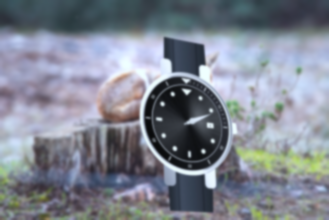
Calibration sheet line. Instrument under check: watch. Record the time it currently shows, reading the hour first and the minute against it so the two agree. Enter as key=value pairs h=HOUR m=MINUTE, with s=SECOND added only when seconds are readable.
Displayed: h=2 m=11
